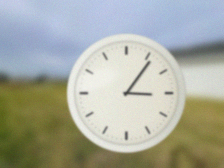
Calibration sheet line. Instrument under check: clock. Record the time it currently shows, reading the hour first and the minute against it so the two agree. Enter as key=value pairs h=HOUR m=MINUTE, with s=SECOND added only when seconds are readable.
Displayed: h=3 m=6
